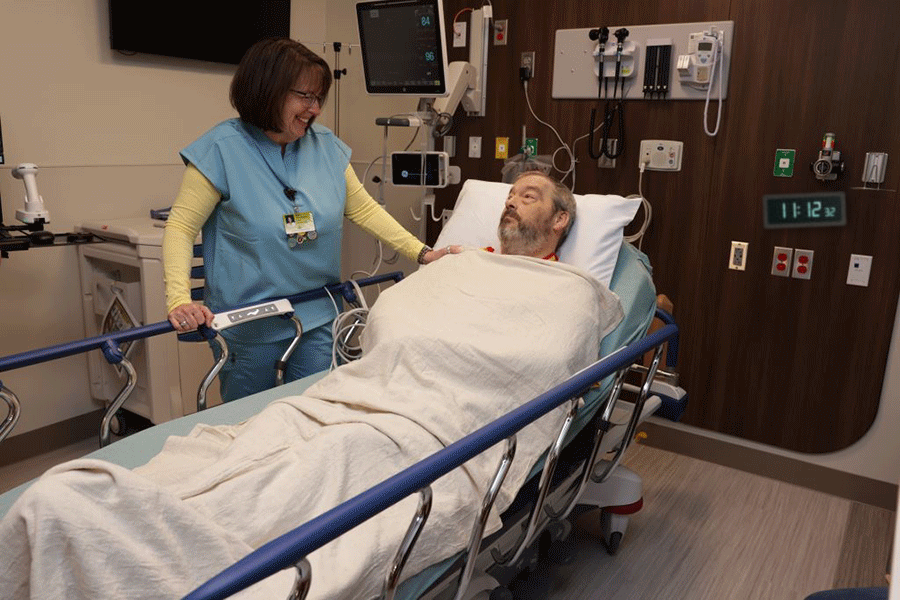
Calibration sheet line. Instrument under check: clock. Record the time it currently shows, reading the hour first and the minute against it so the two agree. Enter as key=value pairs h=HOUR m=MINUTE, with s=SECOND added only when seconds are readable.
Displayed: h=11 m=12
